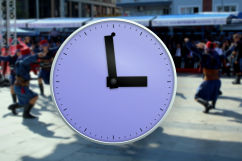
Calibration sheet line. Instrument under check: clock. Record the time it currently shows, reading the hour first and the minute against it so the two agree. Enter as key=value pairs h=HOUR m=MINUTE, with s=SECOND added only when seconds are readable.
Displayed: h=2 m=59
